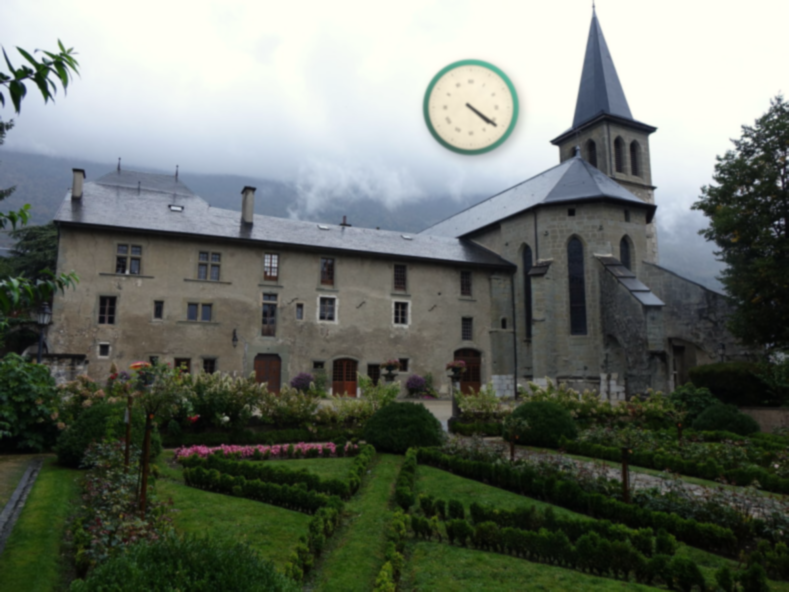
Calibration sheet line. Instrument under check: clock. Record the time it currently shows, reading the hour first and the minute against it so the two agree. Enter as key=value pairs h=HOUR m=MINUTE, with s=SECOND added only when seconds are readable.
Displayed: h=4 m=21
